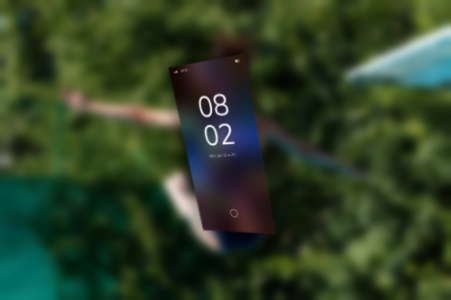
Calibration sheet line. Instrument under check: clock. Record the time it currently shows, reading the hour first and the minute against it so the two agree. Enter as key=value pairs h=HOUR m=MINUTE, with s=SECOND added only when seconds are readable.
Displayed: h=8 m=2
